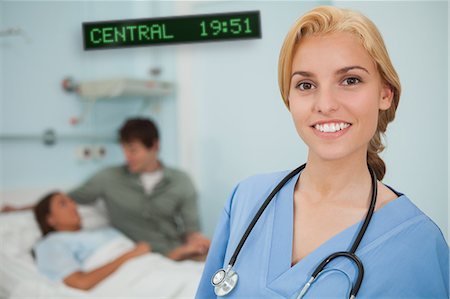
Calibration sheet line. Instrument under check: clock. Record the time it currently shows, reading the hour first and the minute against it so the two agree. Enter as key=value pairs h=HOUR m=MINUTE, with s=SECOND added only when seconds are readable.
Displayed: h=19 m=51
